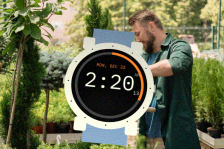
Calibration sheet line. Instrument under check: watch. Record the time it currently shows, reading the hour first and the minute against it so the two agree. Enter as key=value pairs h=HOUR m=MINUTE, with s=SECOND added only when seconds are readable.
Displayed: h=2 m=20
